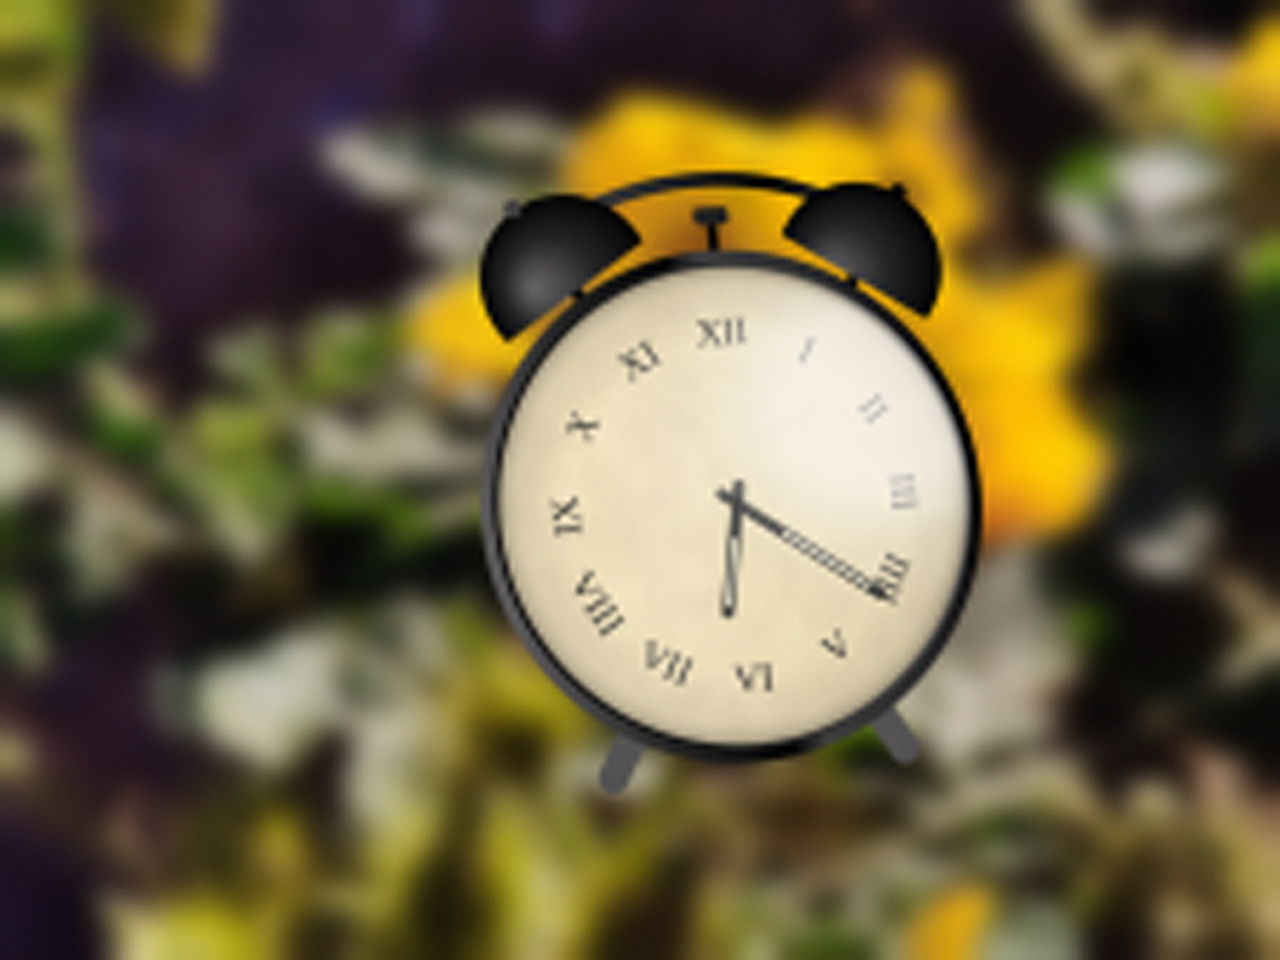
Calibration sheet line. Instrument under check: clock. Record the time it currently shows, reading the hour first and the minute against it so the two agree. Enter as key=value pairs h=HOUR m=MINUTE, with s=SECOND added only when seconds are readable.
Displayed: h=6 m=21
